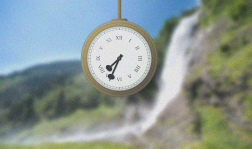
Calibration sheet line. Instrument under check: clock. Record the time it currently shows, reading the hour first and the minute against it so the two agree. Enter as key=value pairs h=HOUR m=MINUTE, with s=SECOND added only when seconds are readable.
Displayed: h=7 m=34
